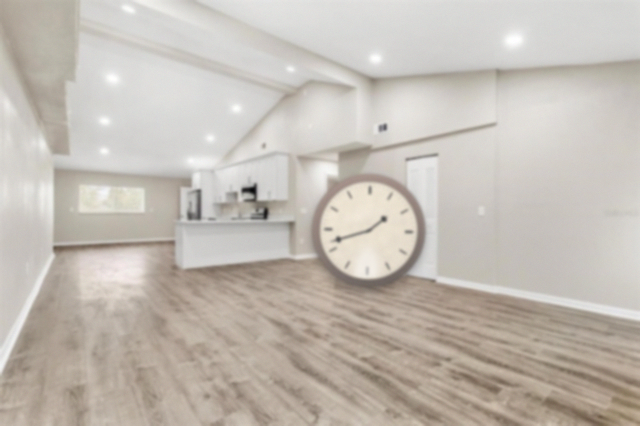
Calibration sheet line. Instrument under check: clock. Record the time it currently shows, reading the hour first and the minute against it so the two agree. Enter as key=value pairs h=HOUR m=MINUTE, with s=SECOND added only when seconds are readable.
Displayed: h=1 m=42
